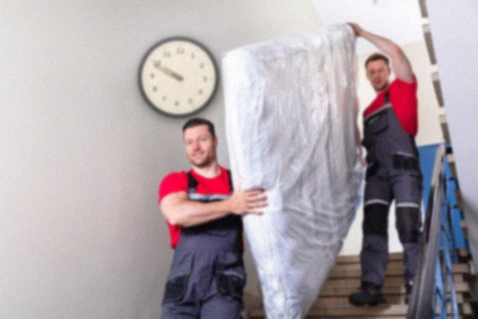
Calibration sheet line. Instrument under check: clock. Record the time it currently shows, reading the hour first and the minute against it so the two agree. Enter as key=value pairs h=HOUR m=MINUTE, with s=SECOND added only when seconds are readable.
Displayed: h=9 m=49
